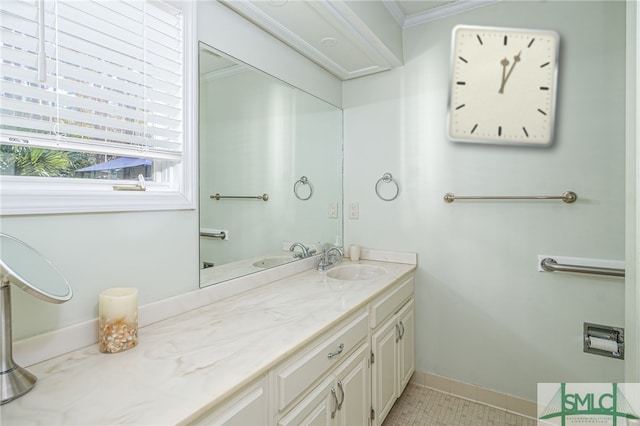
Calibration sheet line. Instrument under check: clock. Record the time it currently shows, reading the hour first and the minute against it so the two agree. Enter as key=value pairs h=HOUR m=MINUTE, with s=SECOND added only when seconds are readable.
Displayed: h=12 m=4
